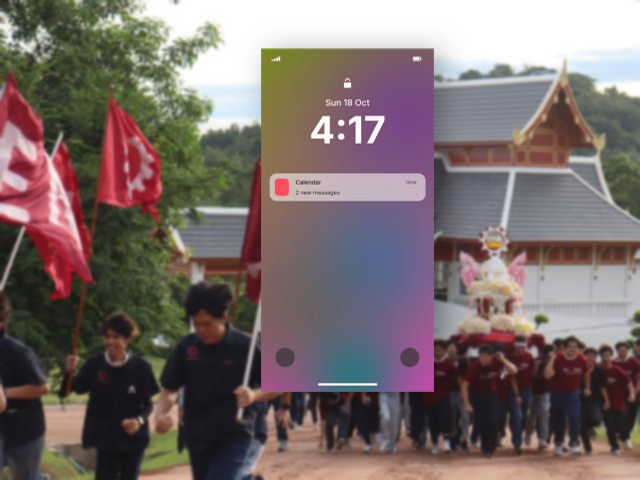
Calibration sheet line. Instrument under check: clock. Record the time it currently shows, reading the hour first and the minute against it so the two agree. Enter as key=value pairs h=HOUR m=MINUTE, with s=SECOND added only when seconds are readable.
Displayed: h=4 m=17
